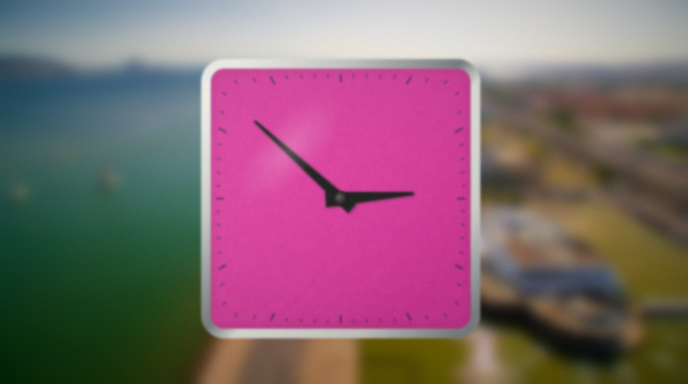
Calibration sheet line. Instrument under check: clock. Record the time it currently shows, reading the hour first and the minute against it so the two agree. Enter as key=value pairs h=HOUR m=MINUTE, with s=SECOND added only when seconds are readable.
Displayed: h=2 m=52
